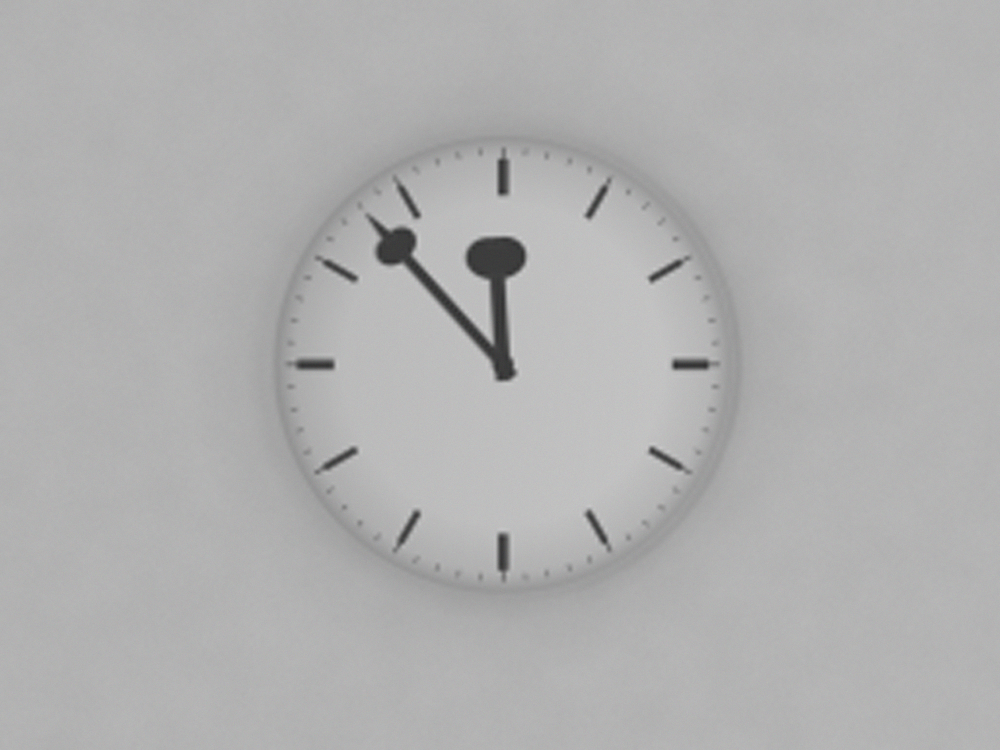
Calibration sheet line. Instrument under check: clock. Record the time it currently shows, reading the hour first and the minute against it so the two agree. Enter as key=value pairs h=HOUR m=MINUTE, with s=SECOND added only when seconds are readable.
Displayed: h=11 m=53
